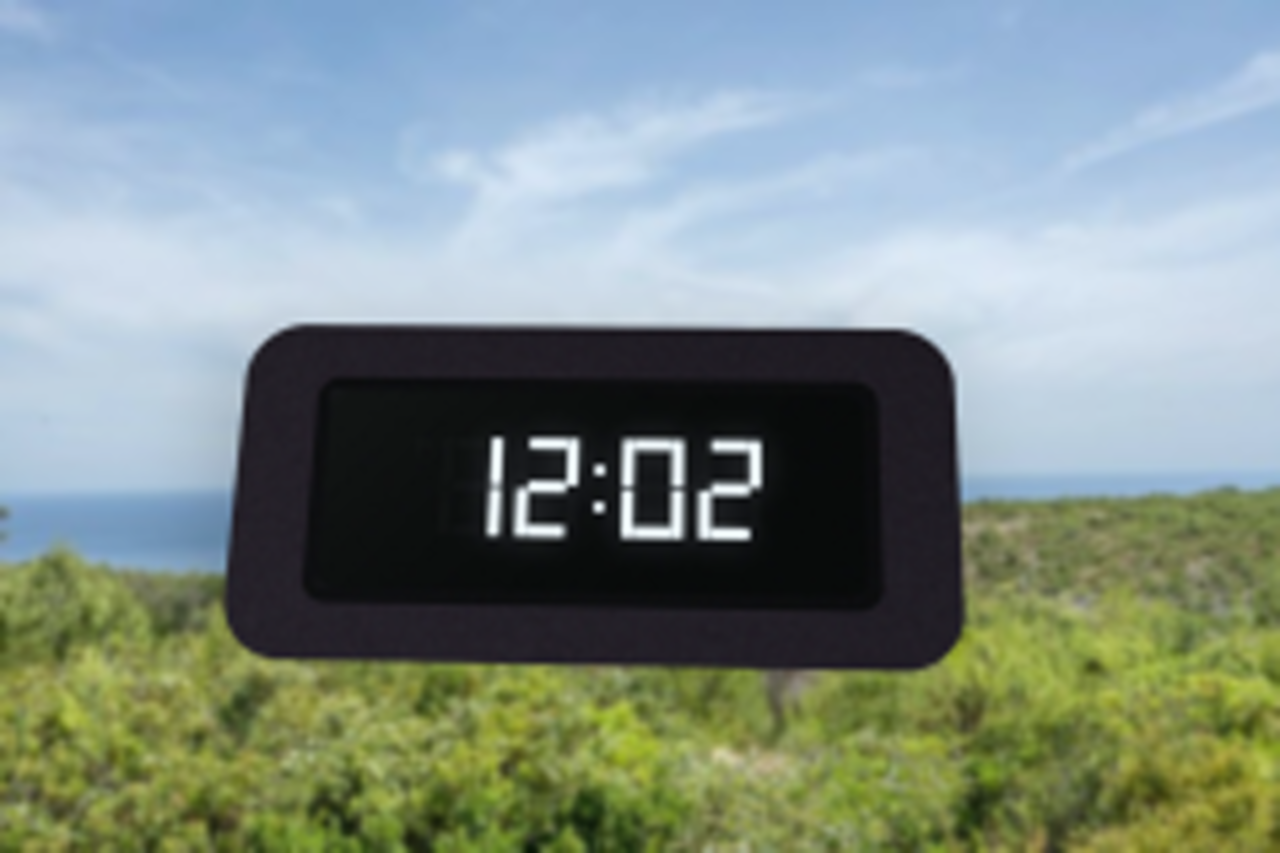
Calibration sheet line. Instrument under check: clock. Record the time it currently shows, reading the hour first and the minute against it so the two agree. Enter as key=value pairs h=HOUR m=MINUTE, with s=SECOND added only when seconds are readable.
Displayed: h=12 m=2
